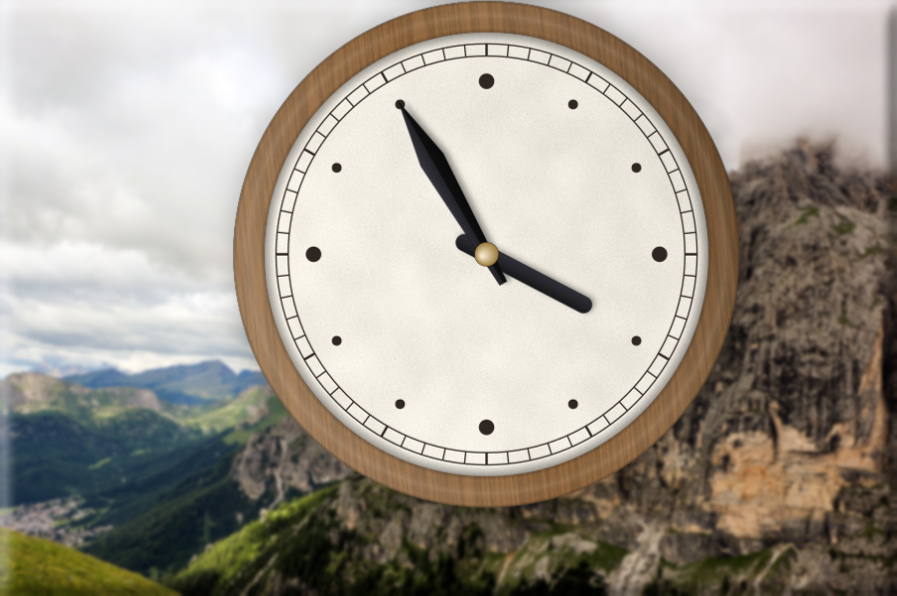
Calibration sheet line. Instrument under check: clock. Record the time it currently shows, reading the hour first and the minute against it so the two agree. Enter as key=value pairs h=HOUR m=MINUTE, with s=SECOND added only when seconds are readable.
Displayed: h=3 m=55
